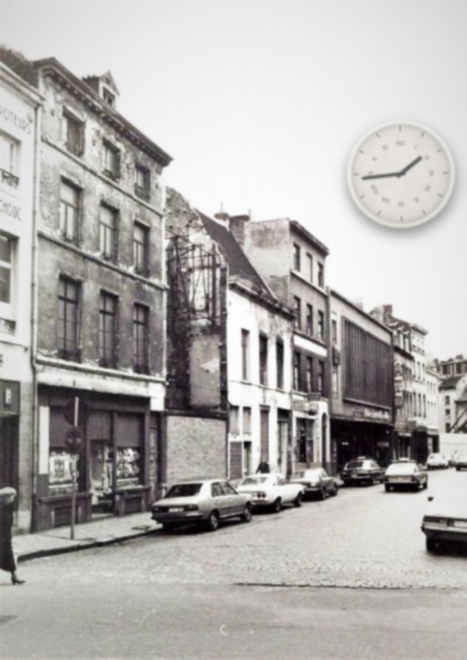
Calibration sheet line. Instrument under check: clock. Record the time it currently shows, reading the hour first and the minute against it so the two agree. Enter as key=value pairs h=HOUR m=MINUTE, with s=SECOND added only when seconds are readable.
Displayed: h=1 m=44
